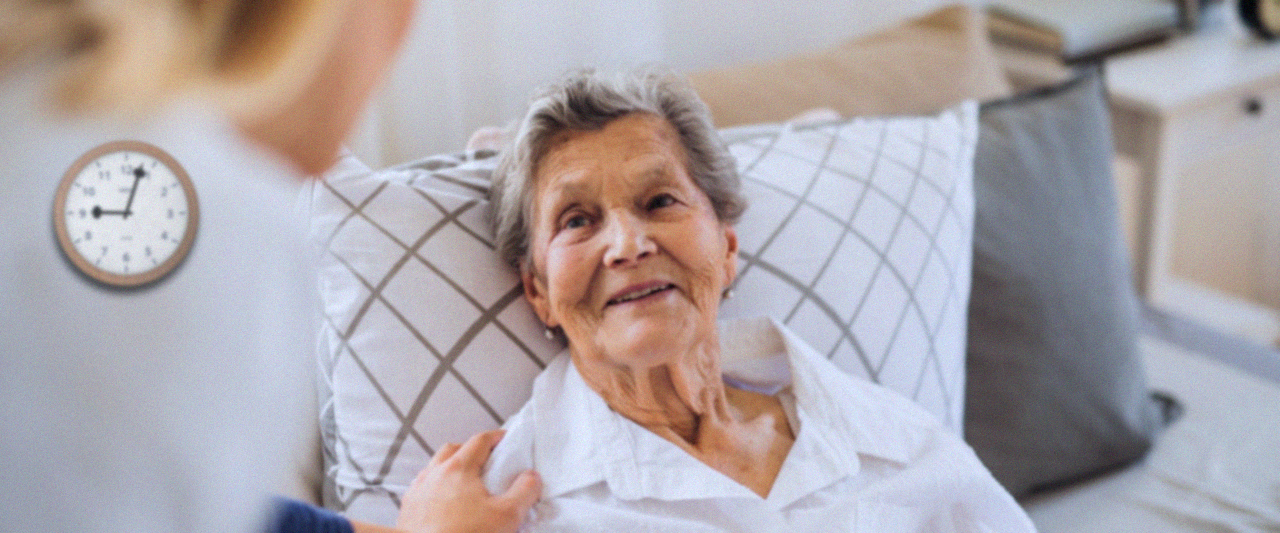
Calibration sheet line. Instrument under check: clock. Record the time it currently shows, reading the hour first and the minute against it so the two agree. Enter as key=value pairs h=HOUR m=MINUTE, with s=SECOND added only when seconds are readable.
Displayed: h=9 m=3
